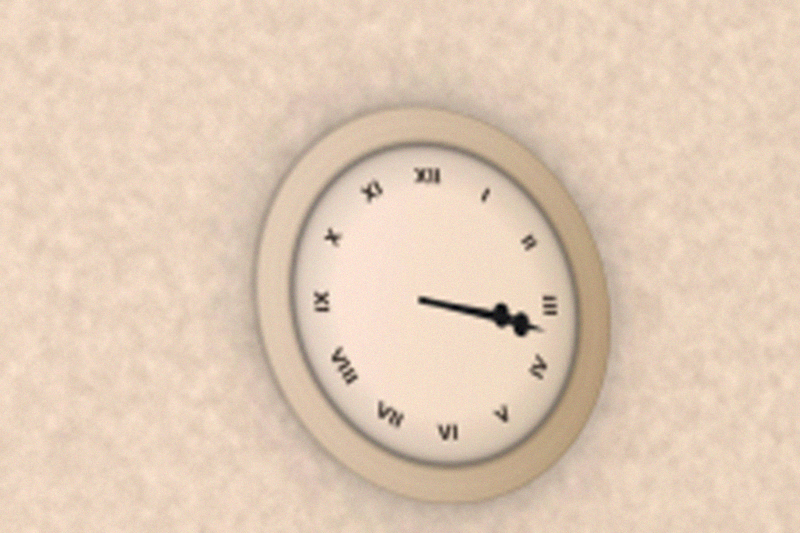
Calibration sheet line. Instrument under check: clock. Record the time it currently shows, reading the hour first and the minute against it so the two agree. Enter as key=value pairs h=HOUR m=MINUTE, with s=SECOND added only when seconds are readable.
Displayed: h=3 m=17
